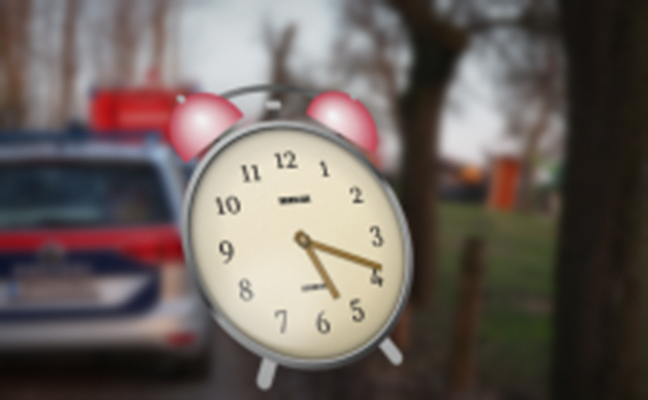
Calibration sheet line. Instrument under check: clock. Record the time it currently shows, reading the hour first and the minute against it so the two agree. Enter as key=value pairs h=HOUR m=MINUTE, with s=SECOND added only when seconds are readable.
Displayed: h=5 m=19
